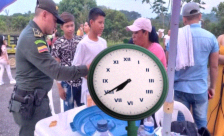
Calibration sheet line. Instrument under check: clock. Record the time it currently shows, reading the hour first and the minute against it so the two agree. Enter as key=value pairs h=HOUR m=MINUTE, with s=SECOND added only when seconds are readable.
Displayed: h=7 m=40
